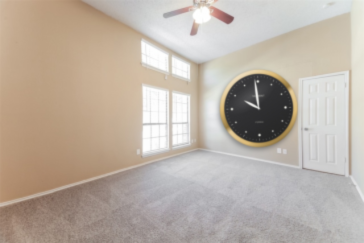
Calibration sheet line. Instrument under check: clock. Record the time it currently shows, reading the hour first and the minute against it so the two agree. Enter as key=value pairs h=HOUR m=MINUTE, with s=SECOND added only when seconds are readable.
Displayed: h=9 m=59
